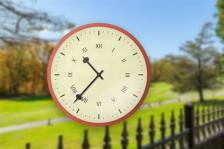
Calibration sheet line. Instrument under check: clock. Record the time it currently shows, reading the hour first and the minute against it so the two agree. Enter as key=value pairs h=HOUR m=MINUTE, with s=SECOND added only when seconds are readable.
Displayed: h=10 m=37
